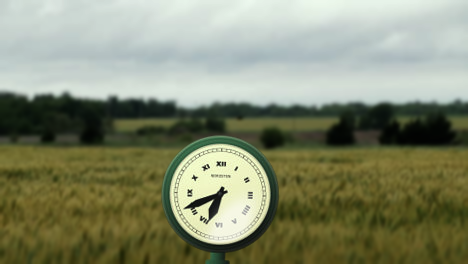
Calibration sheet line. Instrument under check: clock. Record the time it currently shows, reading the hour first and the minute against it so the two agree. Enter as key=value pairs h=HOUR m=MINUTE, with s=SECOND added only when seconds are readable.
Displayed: h=6 m=41
